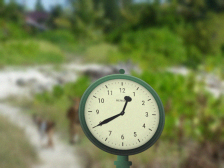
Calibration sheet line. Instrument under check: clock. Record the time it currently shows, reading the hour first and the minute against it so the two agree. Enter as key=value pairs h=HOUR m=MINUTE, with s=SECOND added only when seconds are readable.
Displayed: h=12 m=40
